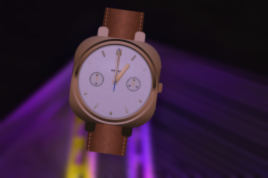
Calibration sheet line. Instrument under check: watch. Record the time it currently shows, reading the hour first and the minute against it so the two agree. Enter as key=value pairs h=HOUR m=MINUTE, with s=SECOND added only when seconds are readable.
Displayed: h=1 m=0
